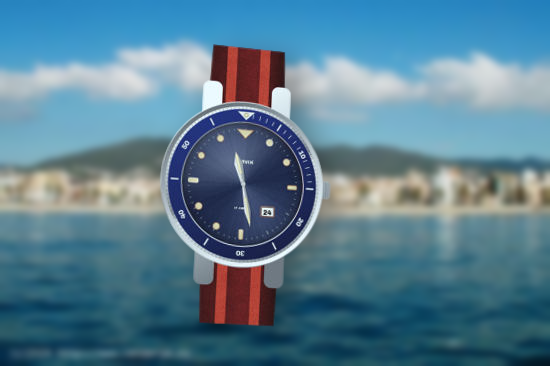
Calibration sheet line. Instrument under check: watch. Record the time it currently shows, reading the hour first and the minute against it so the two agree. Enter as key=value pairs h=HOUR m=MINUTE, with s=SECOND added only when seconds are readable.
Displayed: h=11 m=28
